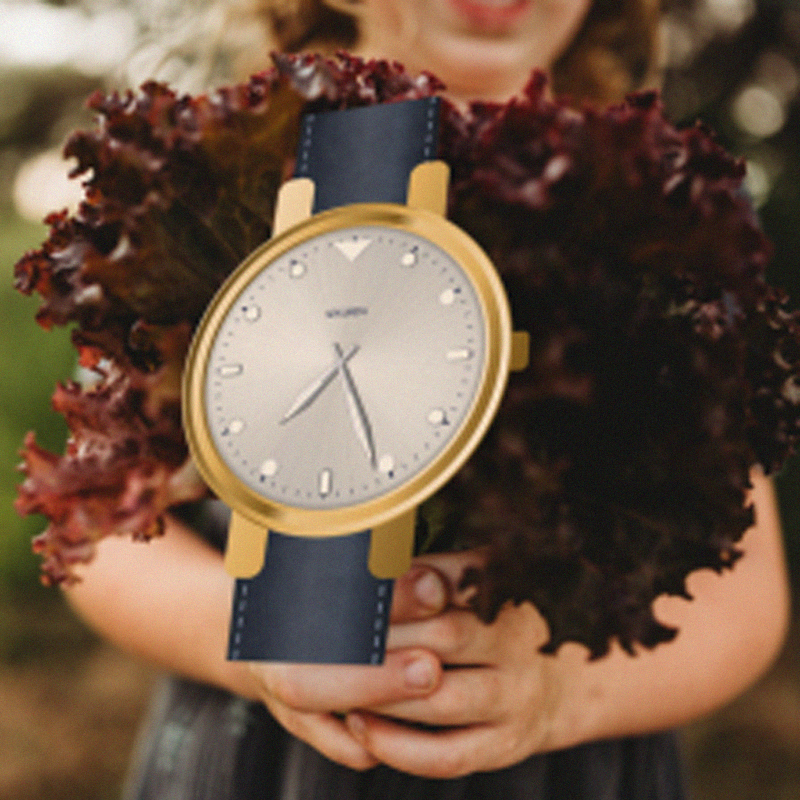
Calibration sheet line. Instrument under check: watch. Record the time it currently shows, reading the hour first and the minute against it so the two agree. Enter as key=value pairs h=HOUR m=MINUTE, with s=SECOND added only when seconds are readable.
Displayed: h=7 m=26
